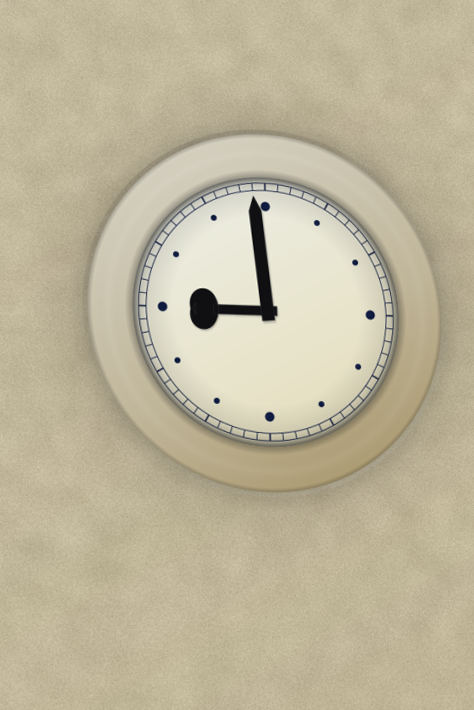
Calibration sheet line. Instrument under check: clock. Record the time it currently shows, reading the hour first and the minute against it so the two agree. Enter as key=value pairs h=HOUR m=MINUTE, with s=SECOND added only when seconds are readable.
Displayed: h=8 m=59
